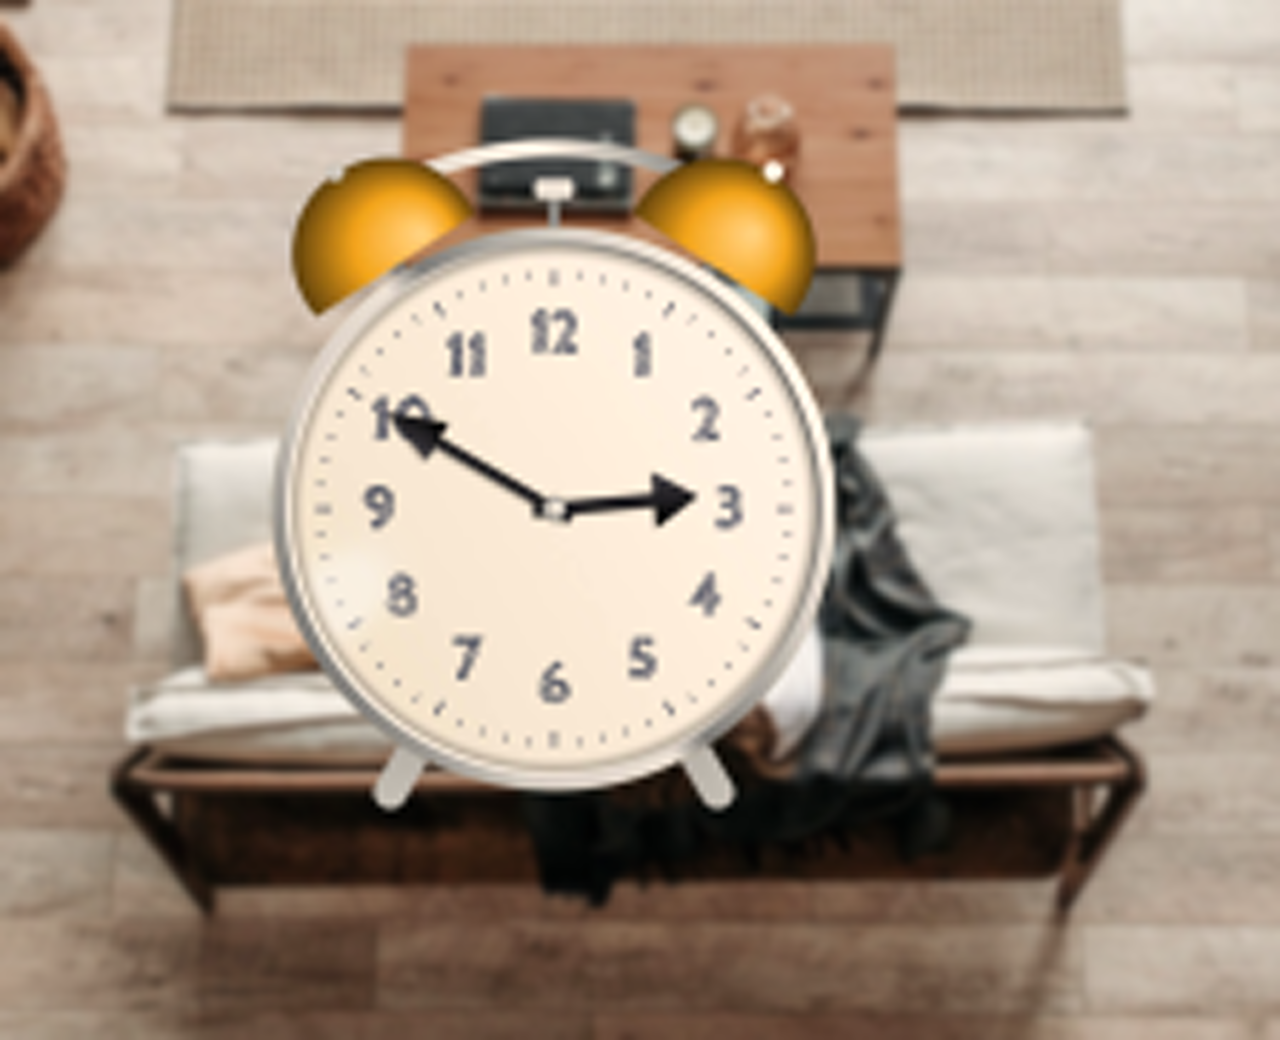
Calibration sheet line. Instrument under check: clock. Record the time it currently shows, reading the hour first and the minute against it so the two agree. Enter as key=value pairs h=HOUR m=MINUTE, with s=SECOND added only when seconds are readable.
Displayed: h=2 m=50
